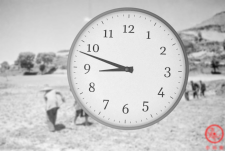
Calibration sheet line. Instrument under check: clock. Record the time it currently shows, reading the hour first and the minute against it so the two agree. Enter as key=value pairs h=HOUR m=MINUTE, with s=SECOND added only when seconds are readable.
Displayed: h=8 m=48
